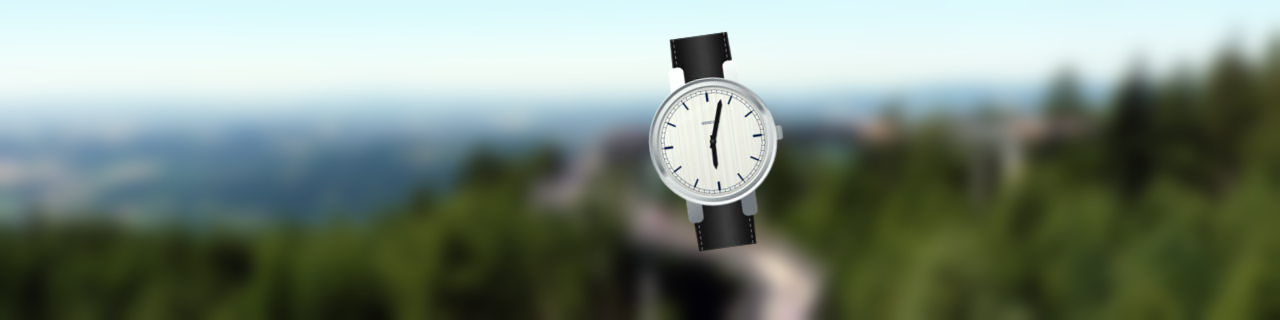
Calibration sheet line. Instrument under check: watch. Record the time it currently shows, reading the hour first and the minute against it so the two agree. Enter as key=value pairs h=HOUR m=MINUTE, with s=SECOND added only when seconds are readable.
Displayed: h=6 m=3
